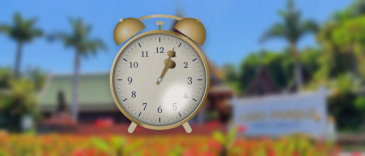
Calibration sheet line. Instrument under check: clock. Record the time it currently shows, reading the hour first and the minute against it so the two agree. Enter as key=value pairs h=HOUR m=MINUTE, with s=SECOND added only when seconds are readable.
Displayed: h=1 m=4
